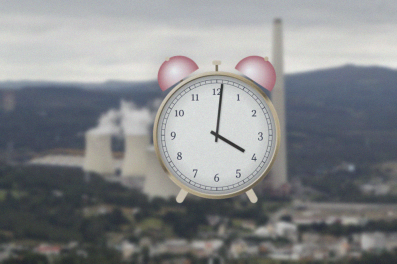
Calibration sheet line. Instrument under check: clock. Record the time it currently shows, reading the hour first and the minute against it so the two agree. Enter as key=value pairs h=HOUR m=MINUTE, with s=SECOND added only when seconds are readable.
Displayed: h=4 m=1
